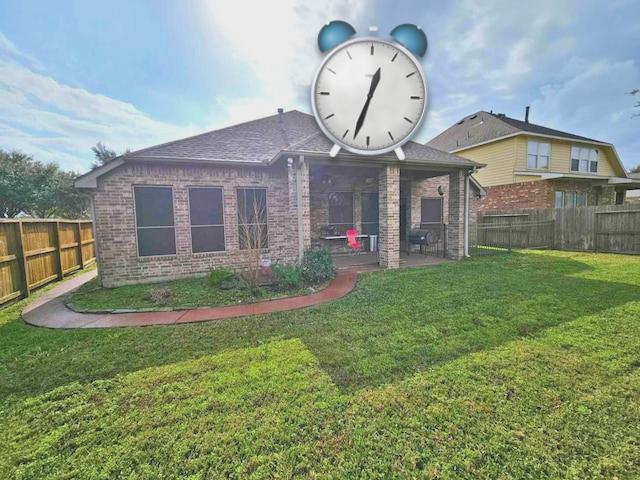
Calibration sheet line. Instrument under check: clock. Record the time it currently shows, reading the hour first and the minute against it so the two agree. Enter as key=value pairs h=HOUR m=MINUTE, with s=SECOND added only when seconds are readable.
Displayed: h=12 m=33
